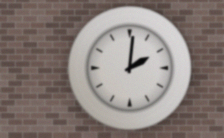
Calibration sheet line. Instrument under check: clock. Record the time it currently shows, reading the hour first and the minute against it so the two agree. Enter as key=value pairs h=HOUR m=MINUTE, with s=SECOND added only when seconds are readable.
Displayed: h=2 m=1
